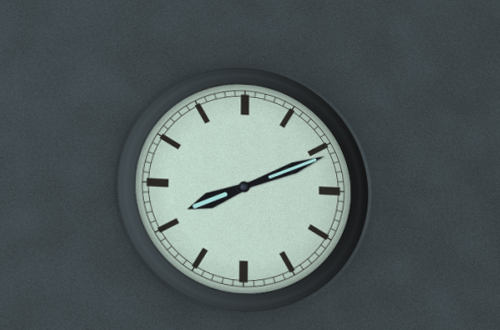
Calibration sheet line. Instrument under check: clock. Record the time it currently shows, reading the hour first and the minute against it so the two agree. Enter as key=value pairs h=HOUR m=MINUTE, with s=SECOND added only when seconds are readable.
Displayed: h=8 m=11
